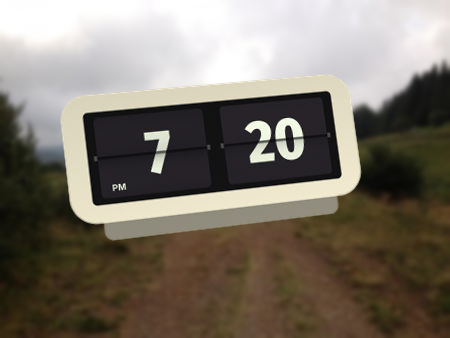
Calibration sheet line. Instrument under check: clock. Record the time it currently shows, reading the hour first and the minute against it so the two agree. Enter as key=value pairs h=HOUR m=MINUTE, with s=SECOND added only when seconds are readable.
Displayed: h=7 m=20
